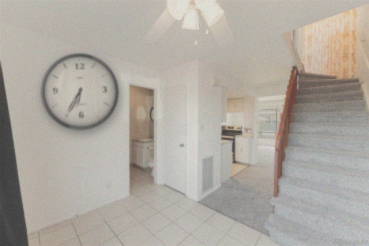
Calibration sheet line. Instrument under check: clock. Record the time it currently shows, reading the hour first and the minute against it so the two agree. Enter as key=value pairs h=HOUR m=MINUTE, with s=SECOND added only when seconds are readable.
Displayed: h=6 m=35
